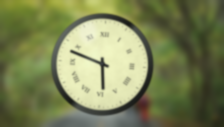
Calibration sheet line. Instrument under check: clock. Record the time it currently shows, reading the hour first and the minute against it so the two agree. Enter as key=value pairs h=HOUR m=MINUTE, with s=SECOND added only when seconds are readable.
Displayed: h=5 m=48
